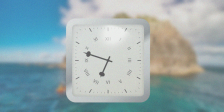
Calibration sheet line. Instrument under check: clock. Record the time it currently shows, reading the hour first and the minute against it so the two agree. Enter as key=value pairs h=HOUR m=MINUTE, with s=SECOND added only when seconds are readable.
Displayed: h=6 m=48
